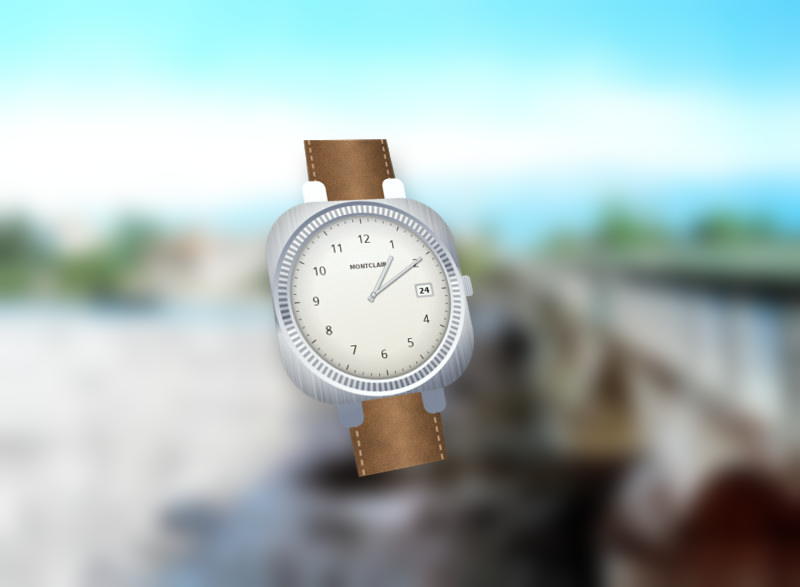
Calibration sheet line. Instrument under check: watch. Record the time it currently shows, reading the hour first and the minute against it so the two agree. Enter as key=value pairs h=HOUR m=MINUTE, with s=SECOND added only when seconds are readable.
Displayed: h=1 m=10
